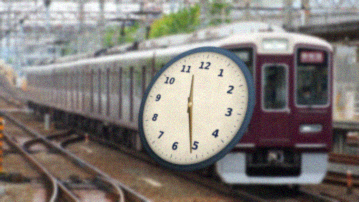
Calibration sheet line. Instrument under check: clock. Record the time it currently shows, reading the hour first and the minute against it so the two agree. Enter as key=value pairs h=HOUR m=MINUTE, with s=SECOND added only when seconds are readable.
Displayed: h=11 m=26
